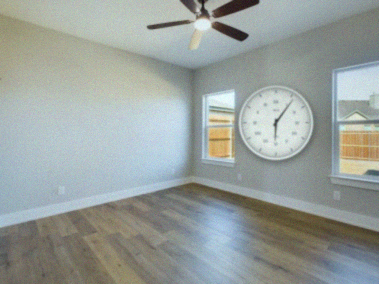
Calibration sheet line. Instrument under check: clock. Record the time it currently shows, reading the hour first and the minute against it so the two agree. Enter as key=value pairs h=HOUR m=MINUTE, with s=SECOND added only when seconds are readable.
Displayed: h=6 m=6
